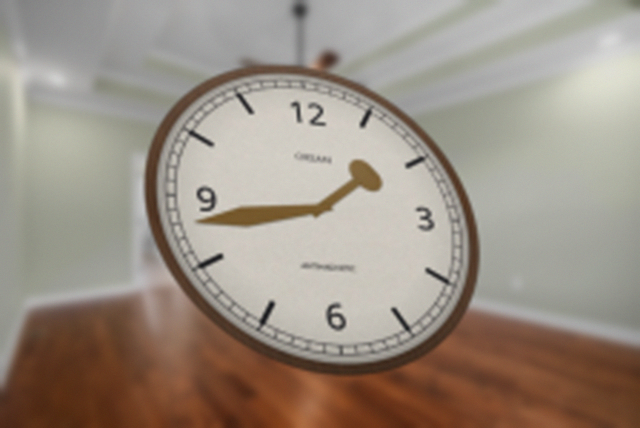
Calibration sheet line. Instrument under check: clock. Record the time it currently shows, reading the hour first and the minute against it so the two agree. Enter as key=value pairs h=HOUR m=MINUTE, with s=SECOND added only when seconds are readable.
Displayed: h=1 m=43
